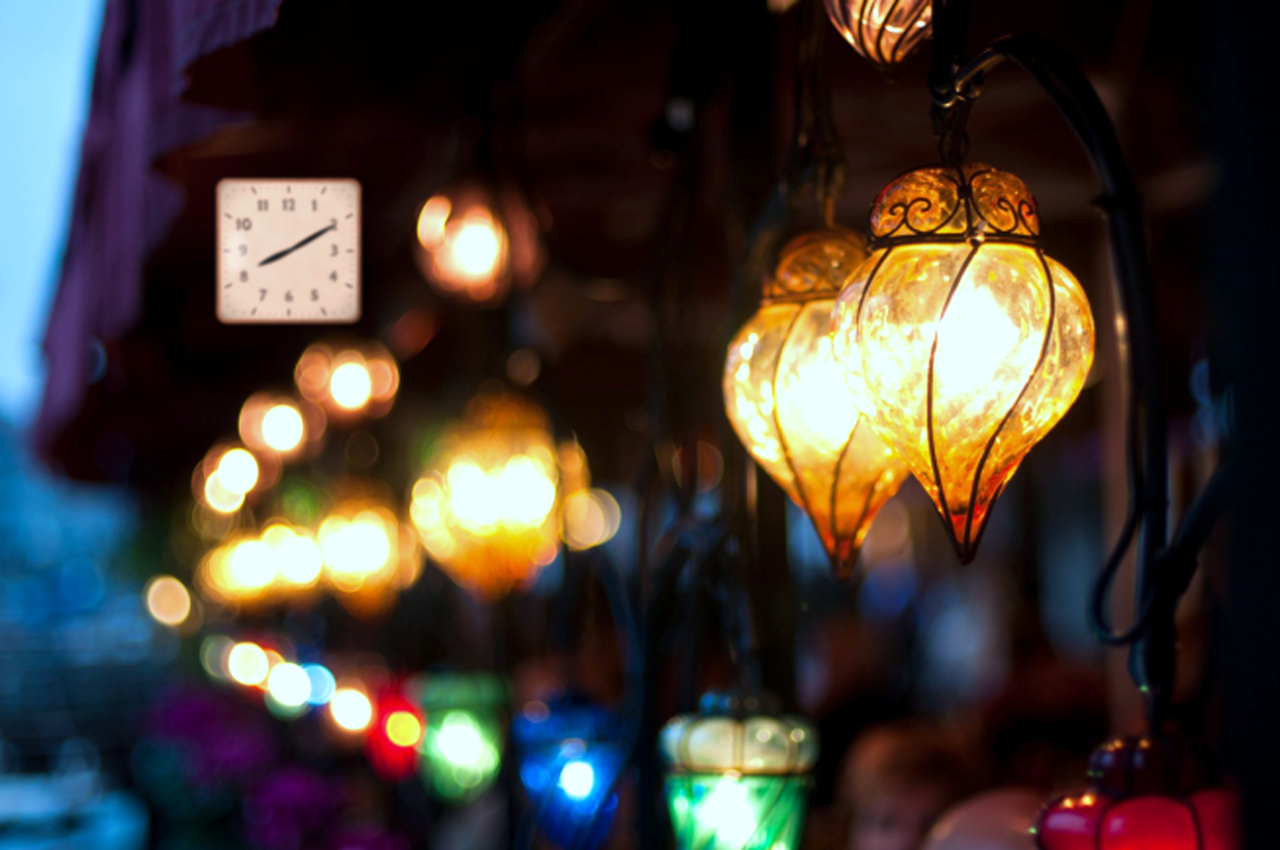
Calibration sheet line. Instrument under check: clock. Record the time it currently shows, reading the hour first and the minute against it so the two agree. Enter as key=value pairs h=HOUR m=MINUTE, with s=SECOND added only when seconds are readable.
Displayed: h=8 m=10
